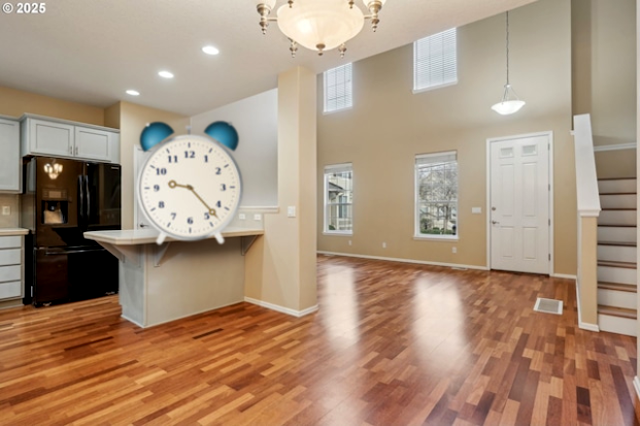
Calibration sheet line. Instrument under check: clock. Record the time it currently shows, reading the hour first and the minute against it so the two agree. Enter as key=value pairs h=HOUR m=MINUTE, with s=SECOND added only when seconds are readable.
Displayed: h=9 m=23
